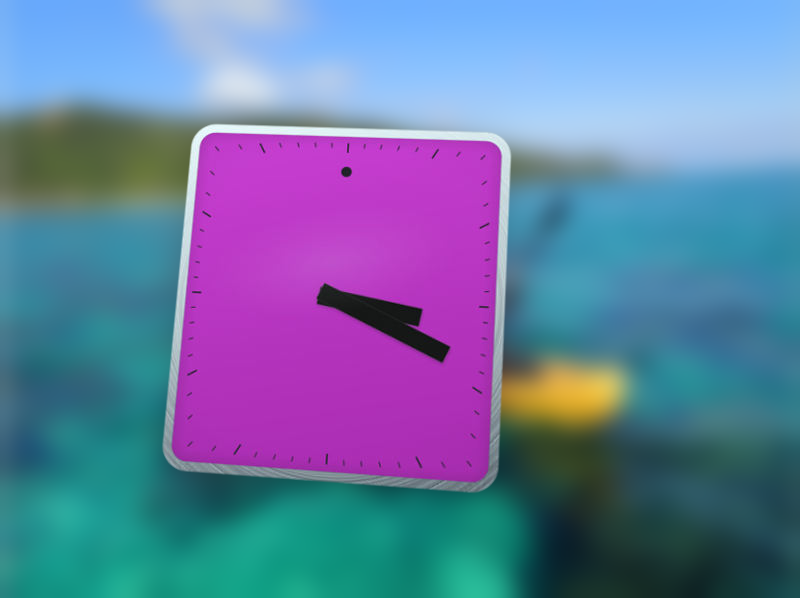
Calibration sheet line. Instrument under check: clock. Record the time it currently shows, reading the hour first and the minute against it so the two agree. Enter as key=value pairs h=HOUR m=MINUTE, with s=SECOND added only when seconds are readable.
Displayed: h=3 m=19
